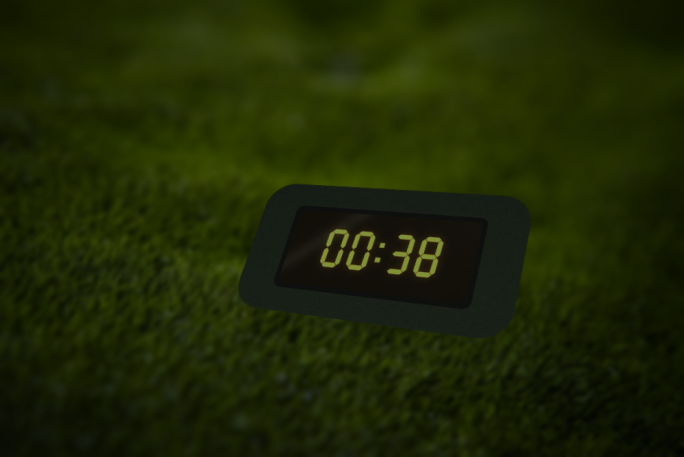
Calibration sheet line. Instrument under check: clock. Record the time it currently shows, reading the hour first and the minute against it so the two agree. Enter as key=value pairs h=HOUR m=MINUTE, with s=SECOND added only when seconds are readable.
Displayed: h=0 m=38
